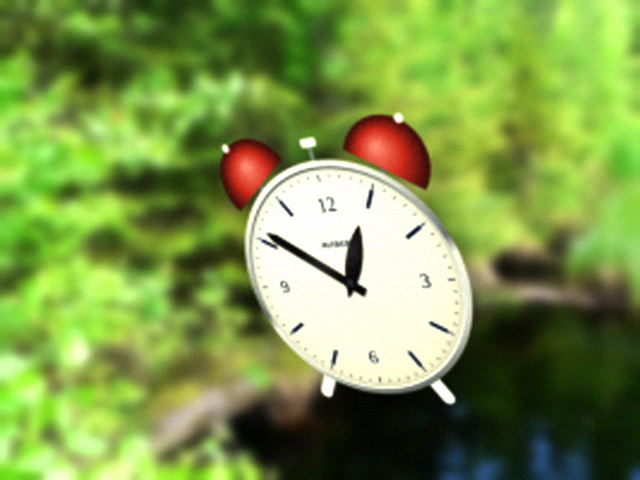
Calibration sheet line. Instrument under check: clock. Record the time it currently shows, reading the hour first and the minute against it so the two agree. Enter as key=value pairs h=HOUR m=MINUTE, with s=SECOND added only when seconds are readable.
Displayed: h=12 m=51
